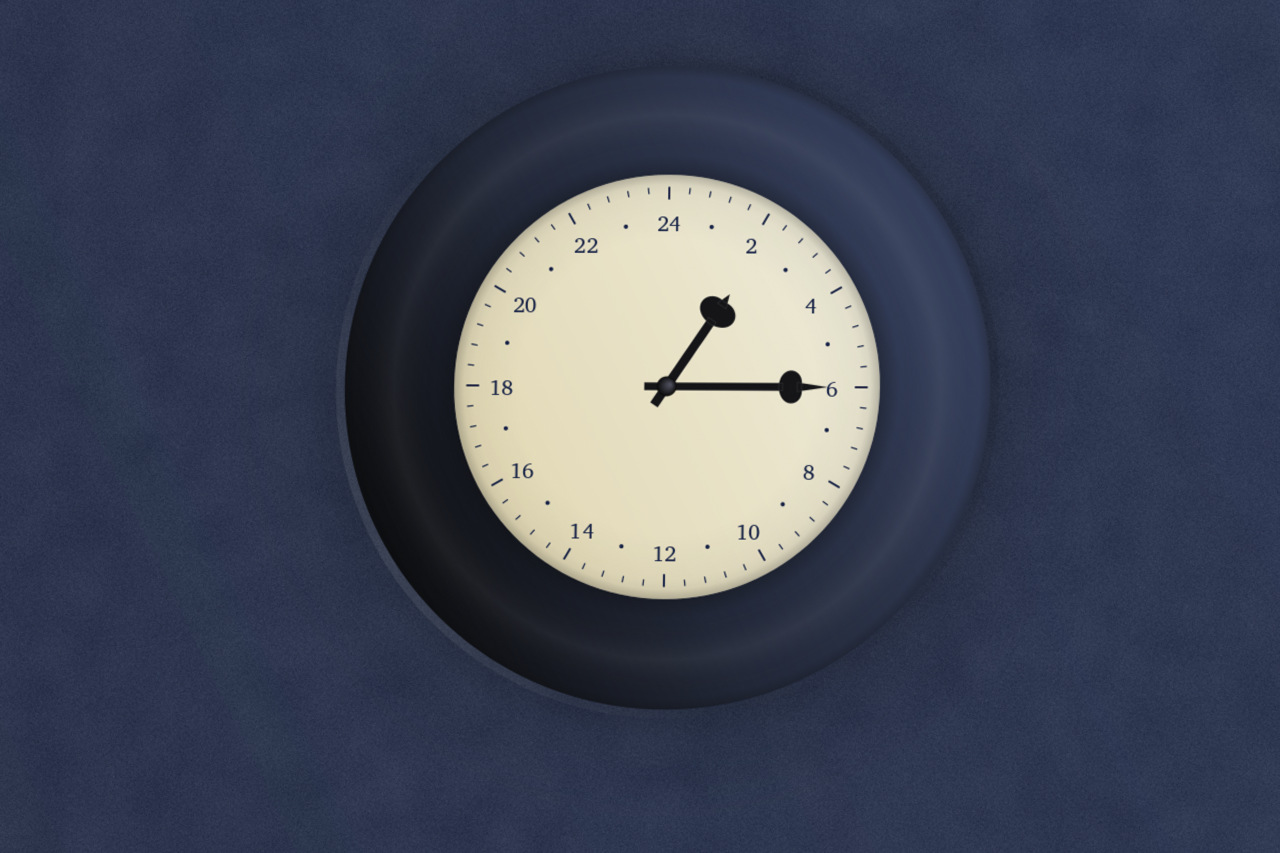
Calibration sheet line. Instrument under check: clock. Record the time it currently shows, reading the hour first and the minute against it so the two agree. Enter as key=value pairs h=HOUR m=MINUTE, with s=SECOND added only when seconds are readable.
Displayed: h=2 m=15
